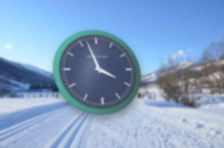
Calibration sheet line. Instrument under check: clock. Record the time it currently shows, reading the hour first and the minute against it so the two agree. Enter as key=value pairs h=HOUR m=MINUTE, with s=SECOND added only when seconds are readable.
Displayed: h=3 m=57
